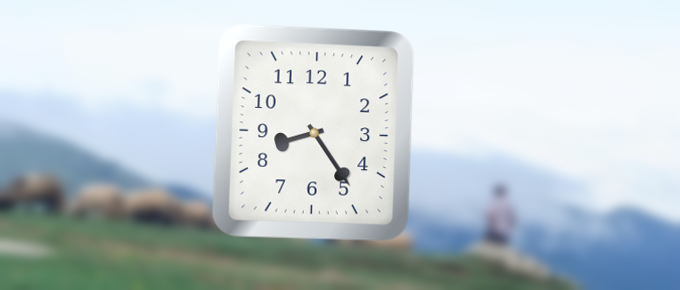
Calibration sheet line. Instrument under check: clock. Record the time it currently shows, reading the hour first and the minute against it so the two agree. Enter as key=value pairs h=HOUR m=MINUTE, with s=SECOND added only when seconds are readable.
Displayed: h=8 m=24
